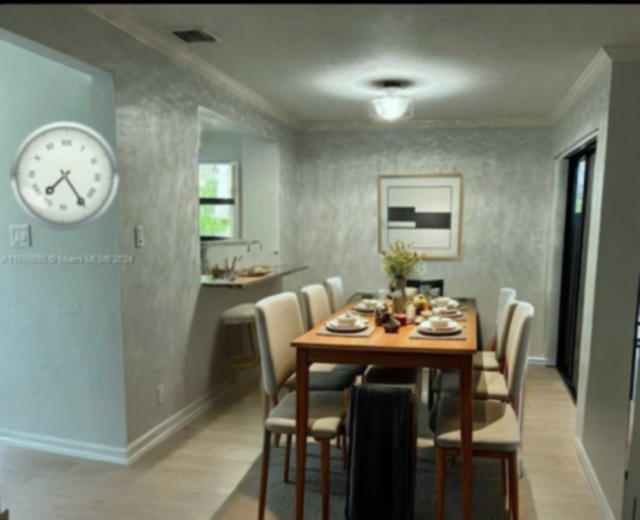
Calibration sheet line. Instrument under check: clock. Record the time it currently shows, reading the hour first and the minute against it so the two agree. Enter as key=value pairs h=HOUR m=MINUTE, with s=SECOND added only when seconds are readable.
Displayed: h=7 m=24
